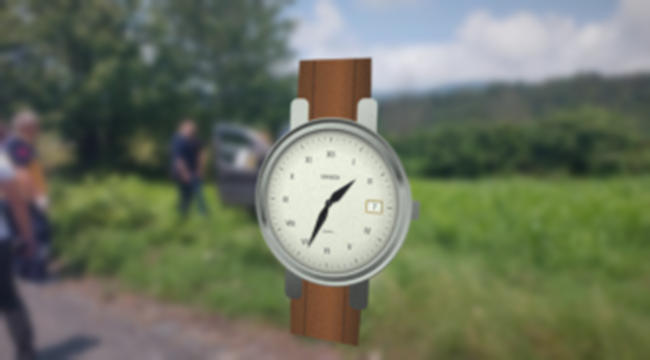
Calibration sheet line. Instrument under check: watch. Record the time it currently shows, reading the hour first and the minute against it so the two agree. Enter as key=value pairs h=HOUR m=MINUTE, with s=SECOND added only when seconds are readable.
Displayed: h=1 m=34
